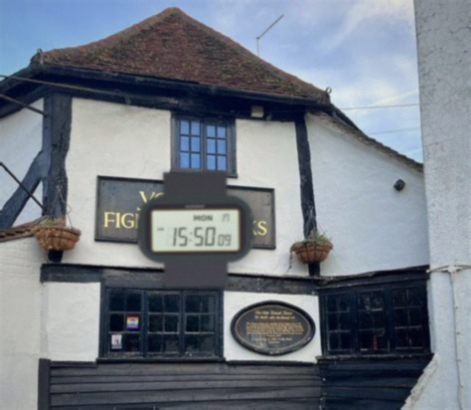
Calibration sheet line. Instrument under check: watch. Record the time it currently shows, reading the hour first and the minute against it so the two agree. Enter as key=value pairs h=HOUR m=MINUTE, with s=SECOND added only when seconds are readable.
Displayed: h=15 m=50
